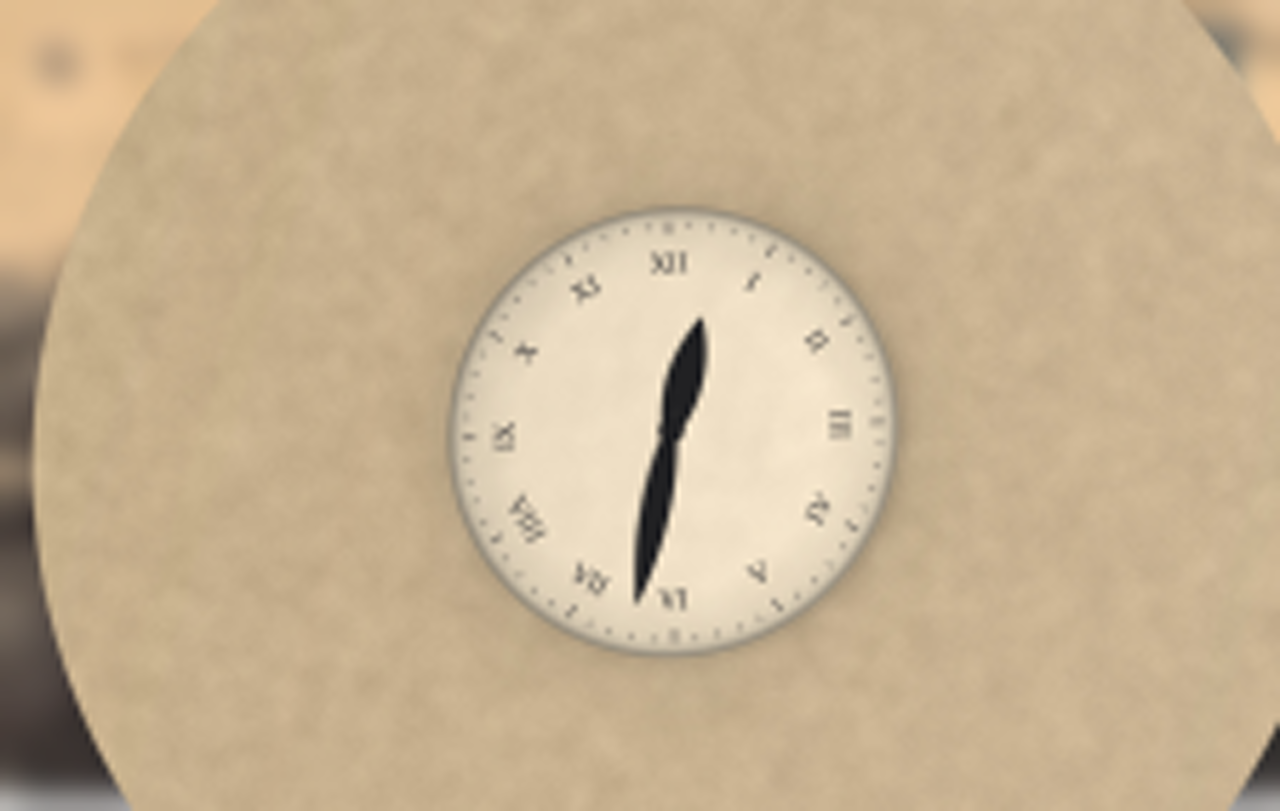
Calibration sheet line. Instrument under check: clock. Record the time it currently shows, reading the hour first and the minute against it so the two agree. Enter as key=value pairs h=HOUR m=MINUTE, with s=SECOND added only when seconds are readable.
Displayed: h=12 m=32
